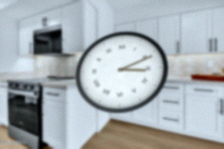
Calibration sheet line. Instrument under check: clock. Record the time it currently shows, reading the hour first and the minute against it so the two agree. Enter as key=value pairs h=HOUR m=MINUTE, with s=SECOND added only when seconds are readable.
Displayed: h=3 m=11
